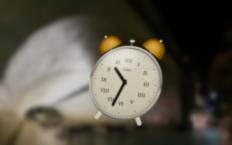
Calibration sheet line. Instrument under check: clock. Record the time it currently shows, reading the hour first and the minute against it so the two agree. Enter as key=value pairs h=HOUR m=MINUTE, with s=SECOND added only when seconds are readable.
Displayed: h=10 m=33
